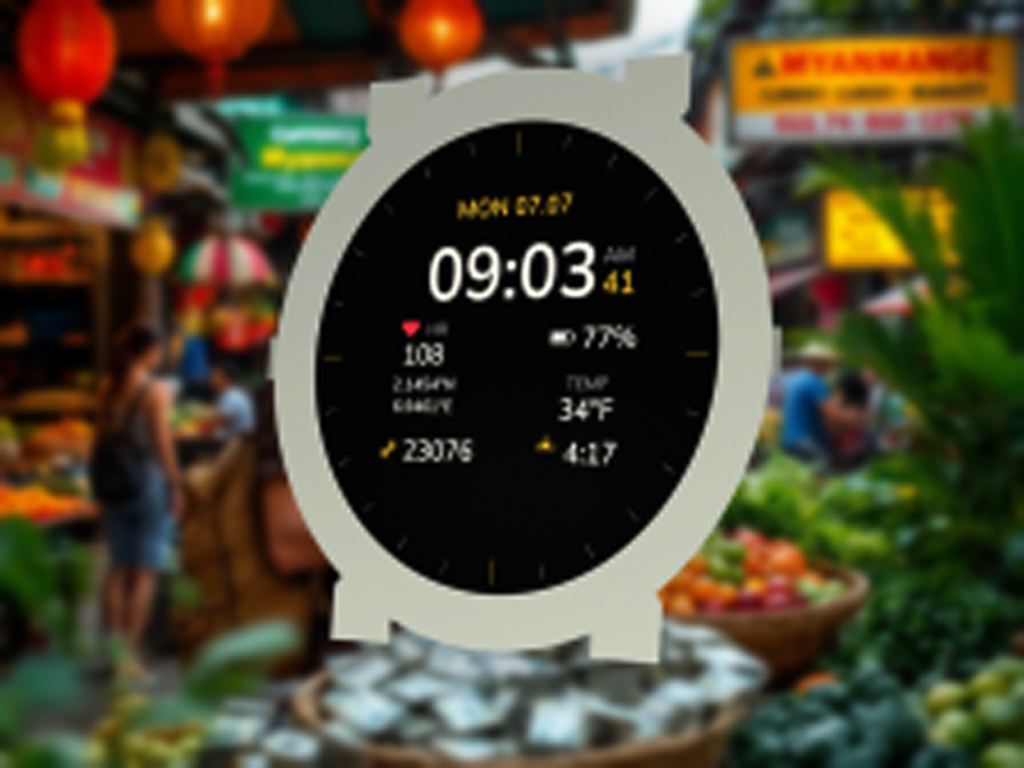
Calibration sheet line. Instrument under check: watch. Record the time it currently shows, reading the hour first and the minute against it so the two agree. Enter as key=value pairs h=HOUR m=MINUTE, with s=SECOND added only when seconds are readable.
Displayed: h=9 m=3
